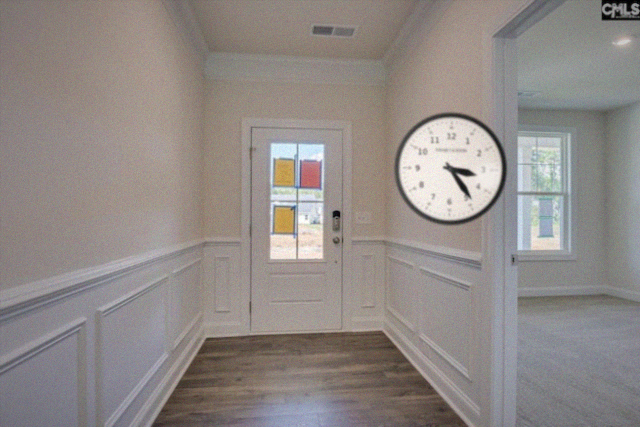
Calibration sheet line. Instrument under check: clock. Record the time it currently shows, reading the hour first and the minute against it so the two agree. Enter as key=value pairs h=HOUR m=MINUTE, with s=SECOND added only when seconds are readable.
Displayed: h=3 m=24
